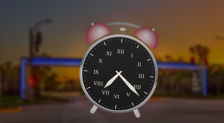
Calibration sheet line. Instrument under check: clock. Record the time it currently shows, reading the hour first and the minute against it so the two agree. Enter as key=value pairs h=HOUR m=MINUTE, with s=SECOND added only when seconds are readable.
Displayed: h=7 m=22
